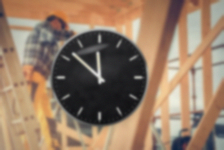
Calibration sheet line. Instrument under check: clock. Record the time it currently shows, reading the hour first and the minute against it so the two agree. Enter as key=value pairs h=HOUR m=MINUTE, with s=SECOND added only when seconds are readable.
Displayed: h=11 m=52
